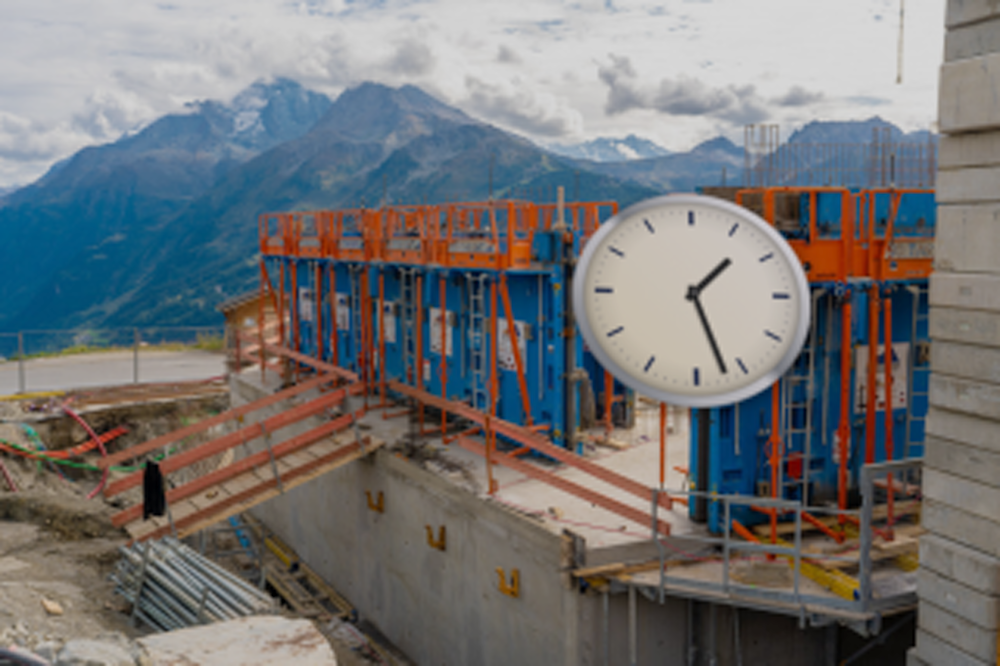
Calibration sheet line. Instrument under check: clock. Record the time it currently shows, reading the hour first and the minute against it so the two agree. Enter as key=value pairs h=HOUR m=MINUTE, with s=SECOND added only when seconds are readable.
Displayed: h=1 m=27
